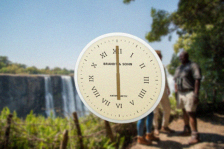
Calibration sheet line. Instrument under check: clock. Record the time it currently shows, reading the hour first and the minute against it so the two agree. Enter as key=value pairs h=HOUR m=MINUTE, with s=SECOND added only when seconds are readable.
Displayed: h=6 m=0
